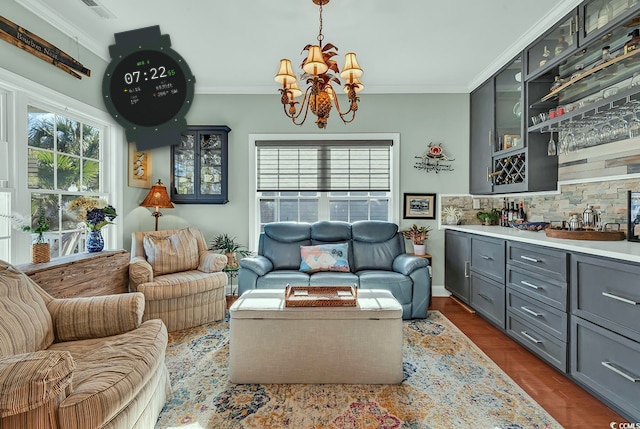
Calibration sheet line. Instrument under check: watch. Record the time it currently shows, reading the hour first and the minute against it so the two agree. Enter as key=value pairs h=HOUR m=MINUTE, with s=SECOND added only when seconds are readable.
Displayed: h=7 m=22
